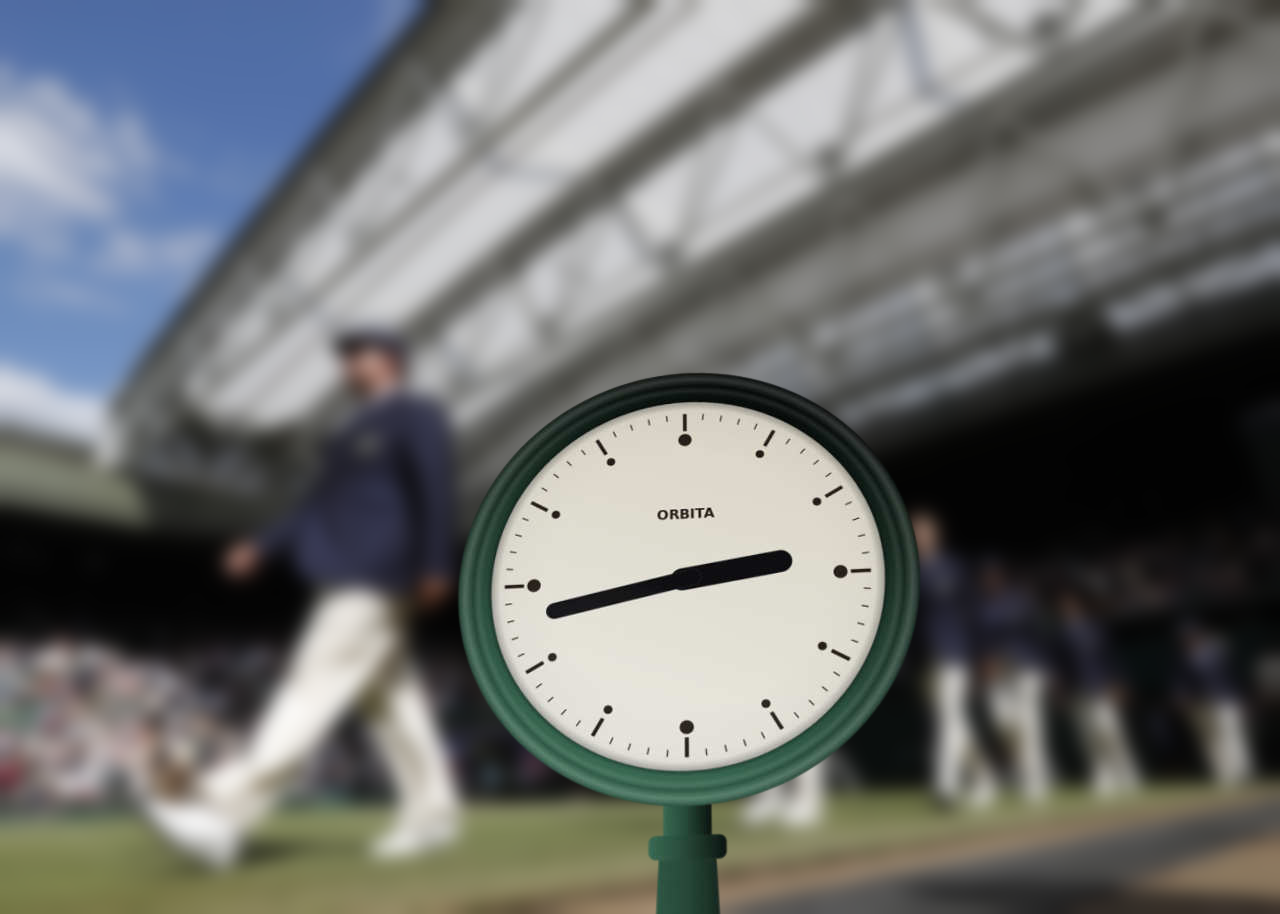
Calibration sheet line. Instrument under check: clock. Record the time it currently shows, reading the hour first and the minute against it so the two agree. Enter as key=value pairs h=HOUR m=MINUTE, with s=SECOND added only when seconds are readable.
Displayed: h=2 m=43
